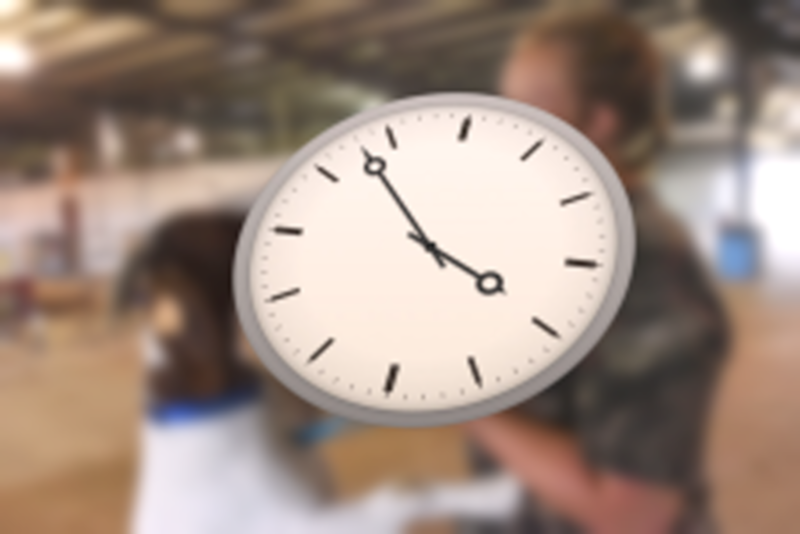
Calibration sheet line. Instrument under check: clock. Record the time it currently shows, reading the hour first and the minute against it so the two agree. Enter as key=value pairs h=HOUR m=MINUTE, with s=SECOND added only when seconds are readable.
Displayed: h=3 m=53
